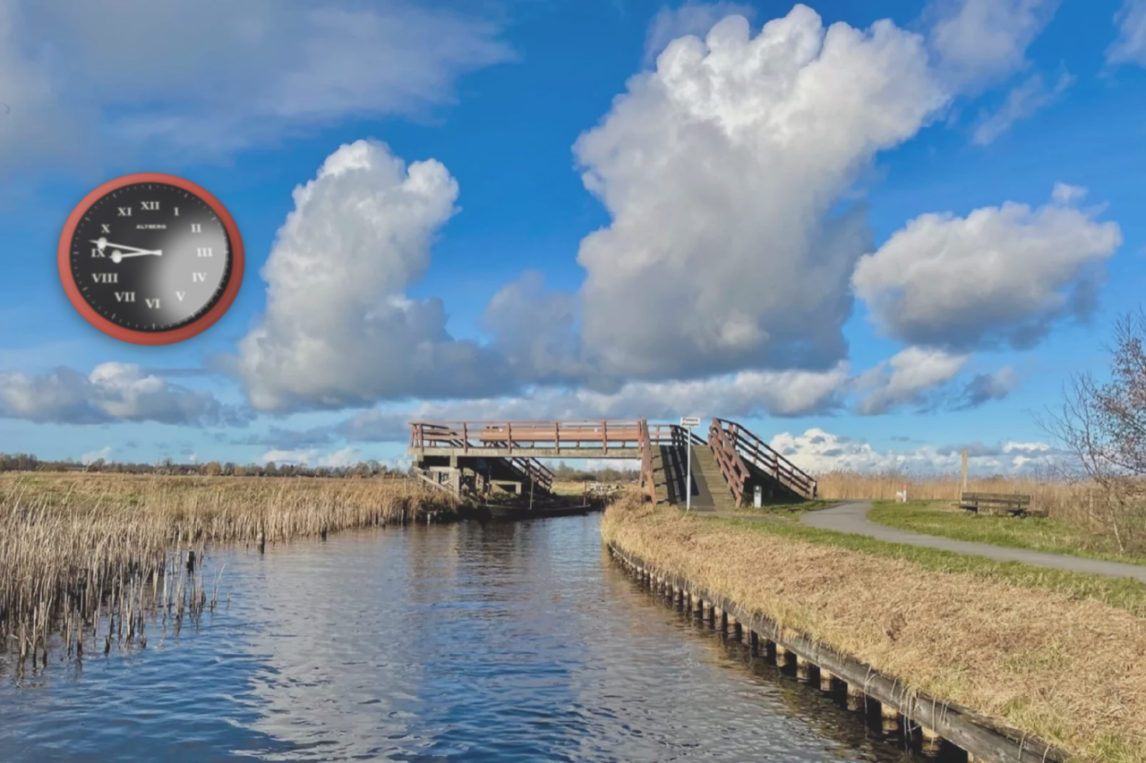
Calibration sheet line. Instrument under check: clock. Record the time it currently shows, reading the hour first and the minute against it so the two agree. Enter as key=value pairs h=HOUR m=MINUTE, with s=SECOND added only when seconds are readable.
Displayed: h=8 m=47
